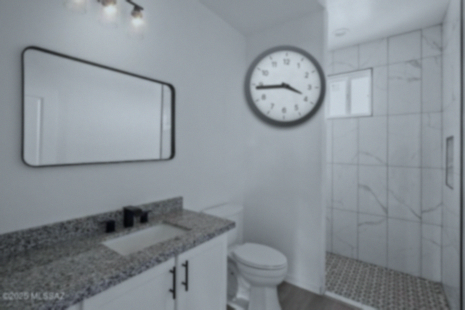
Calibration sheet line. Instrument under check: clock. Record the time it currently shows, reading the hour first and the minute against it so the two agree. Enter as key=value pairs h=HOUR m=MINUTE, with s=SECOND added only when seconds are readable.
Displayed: h=3 m=44
